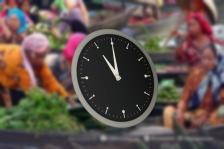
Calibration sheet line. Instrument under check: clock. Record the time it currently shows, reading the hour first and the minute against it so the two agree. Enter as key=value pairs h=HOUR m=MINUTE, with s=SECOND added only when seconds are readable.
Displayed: h=11 m=0
